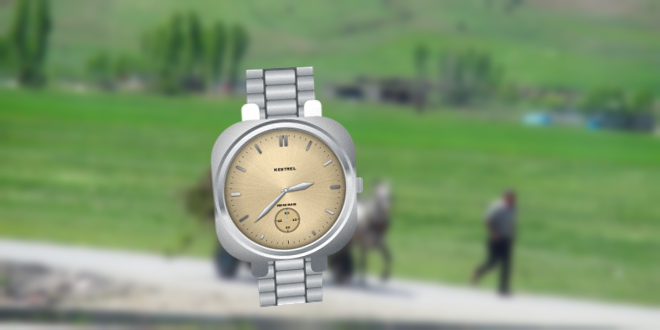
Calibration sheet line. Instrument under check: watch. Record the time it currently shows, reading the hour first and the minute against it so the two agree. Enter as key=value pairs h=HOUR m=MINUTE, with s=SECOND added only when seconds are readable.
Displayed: h=2 m=38
